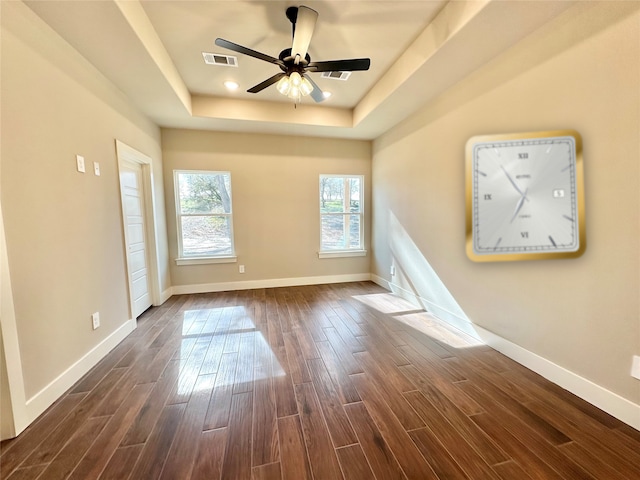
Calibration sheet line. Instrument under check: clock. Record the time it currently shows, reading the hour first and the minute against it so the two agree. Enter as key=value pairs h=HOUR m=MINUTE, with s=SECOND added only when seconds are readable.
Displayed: h=6 m=54
